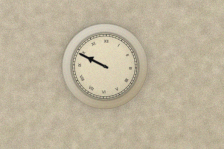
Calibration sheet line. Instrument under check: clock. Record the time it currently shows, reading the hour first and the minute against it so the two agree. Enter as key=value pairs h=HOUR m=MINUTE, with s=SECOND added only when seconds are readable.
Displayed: h=9 m=49
